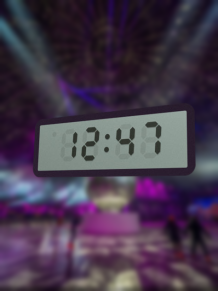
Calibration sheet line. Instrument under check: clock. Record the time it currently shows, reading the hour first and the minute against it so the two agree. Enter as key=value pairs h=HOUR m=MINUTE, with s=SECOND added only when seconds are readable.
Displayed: h=12 m=47
